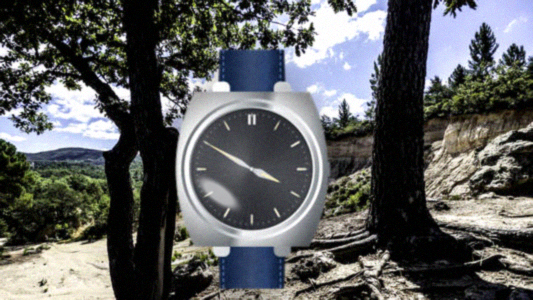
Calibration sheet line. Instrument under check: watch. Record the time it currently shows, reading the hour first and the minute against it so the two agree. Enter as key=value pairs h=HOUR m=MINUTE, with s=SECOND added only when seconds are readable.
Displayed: h=3 m=50
